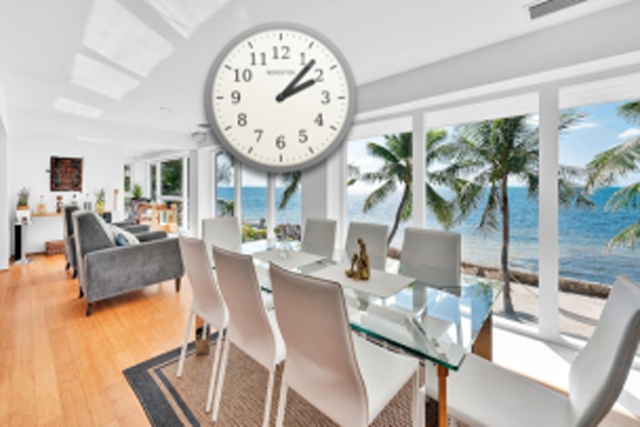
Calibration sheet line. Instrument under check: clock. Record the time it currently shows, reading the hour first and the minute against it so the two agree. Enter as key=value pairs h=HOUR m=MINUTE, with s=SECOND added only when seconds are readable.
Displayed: h=2 m=7
